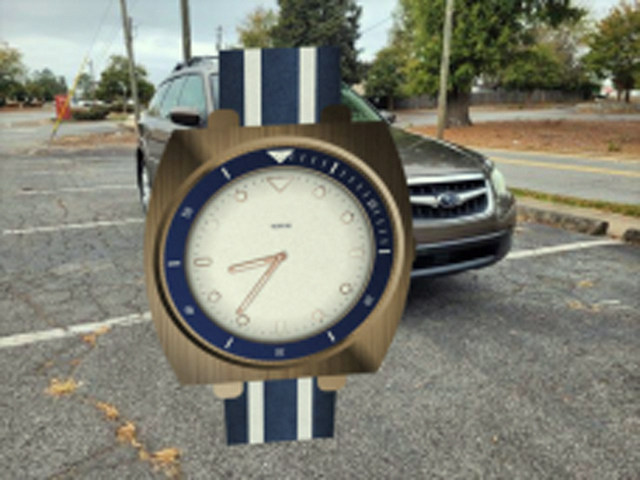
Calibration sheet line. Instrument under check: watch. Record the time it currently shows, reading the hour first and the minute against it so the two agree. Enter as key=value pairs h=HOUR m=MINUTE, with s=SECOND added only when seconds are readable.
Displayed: h=8 m=36
